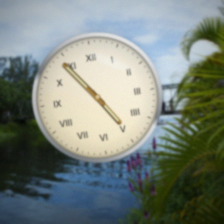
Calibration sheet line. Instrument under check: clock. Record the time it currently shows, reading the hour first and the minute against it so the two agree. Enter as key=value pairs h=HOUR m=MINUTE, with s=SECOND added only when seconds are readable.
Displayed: h=4 m=54
